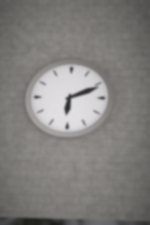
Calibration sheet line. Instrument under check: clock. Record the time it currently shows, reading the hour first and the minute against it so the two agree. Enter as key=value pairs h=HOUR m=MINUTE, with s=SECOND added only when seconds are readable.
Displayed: h=6 m=11
